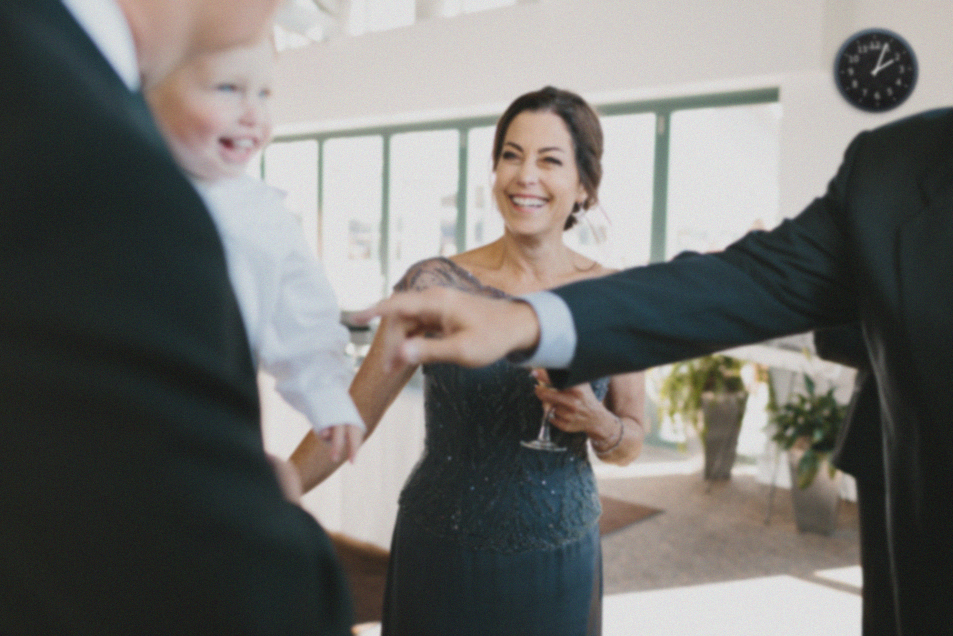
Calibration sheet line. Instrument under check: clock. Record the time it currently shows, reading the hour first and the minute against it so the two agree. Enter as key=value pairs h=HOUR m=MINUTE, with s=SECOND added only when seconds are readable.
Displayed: h=2 m=4
